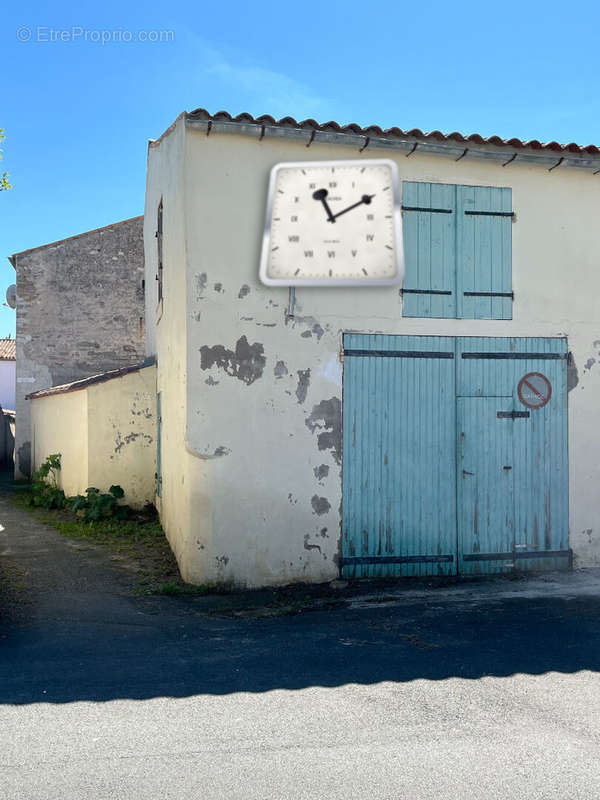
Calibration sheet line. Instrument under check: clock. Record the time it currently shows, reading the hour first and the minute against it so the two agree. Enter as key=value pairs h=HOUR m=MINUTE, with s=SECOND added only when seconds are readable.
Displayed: h=11 m=10
